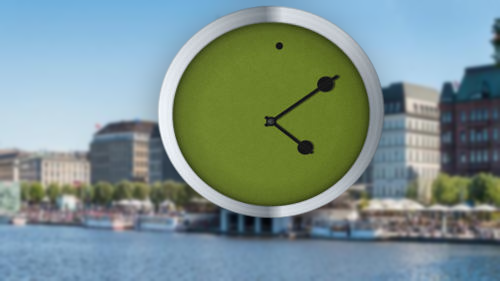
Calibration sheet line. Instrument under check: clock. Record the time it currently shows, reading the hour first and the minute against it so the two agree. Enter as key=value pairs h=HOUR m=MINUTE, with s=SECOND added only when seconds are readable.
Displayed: h=4 m=8
